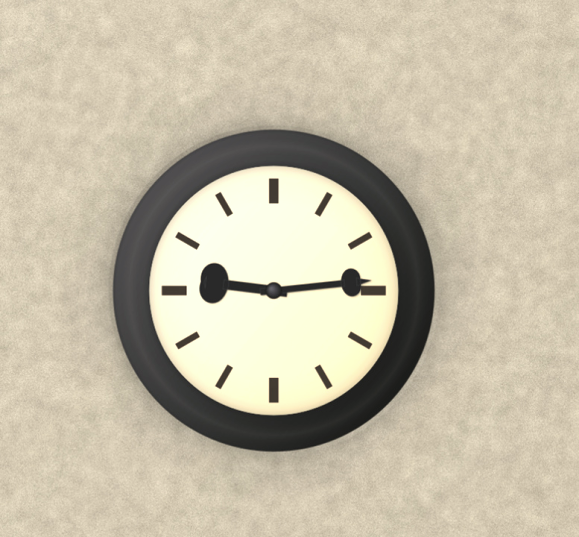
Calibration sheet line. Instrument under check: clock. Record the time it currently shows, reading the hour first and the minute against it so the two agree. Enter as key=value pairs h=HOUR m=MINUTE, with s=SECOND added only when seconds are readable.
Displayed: h=9 m=14
